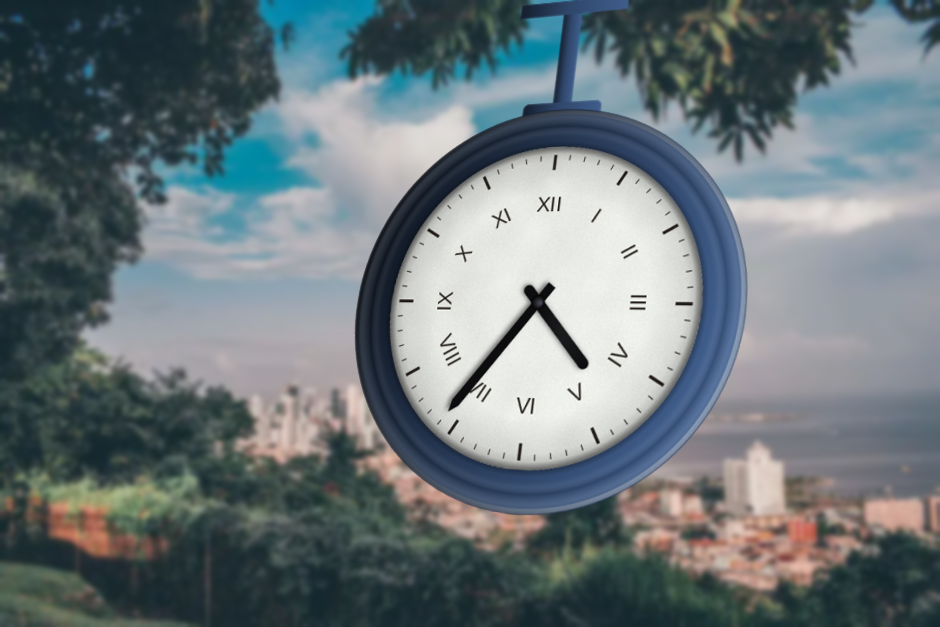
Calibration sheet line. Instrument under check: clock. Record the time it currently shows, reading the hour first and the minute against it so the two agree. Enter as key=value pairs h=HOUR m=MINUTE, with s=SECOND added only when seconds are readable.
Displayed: h=4 m=36
